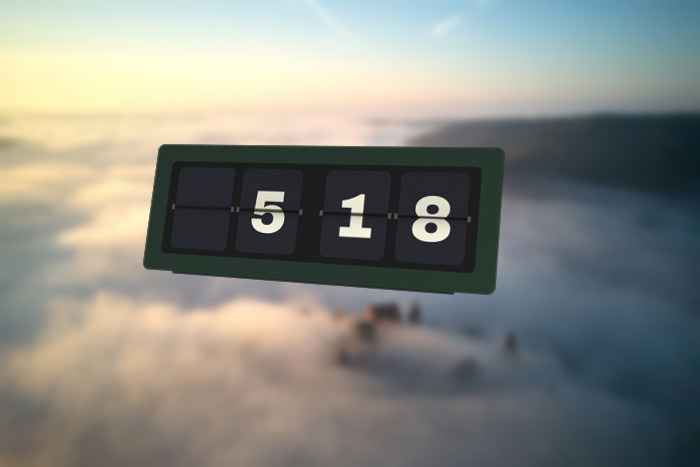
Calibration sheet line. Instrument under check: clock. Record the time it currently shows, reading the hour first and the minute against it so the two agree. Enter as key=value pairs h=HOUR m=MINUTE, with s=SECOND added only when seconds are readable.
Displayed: h=5 m=18
